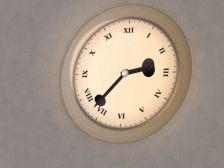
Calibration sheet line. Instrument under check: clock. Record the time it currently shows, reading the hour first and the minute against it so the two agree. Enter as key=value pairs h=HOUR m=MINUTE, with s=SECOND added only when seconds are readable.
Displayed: h=2 m=37
